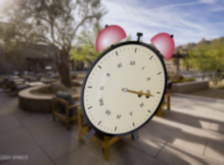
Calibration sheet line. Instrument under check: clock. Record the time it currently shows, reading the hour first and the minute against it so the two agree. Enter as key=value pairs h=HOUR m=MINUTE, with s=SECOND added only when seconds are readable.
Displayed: h=3 m=16
